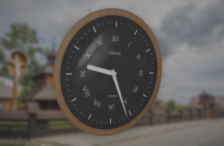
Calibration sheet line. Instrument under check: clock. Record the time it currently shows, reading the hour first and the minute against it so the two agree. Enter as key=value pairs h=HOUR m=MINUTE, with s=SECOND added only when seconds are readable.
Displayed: h=9 m=26
